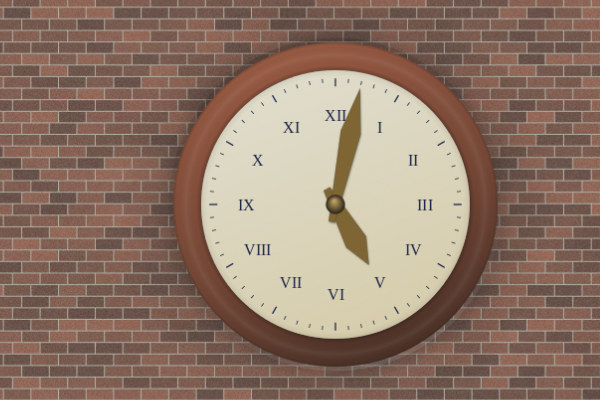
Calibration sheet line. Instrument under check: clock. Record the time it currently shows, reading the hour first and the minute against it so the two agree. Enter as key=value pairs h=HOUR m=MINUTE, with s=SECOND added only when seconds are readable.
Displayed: h=5 m=2
